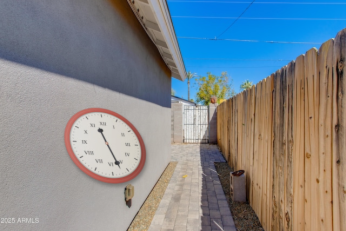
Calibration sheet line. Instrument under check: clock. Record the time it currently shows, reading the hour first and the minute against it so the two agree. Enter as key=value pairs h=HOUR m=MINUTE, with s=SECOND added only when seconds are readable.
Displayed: h=11 m=27
